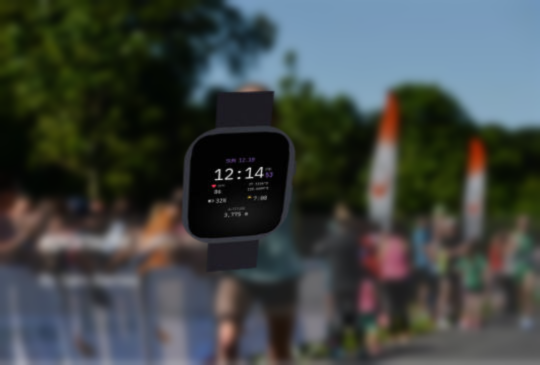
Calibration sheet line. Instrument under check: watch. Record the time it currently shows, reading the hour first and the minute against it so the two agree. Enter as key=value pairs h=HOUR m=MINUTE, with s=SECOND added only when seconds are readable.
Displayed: h=12 m=14
